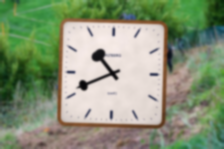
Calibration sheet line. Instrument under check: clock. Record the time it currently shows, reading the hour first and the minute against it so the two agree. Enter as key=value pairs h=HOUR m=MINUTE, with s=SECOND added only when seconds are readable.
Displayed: h=10 m=41
